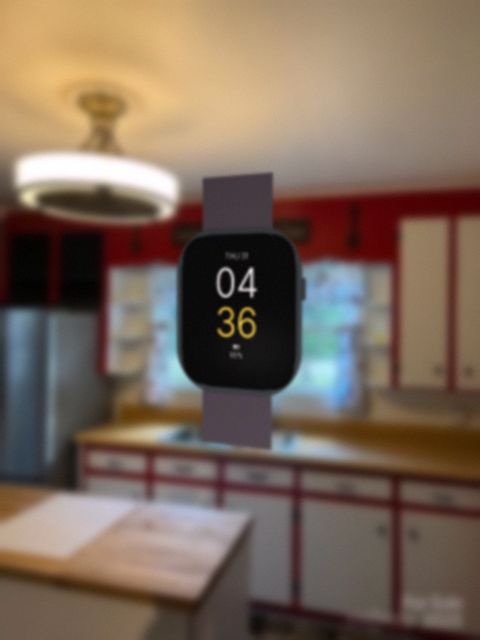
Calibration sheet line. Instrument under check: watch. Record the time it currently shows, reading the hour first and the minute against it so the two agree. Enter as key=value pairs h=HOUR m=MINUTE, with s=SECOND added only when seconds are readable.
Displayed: h=4 m=36
